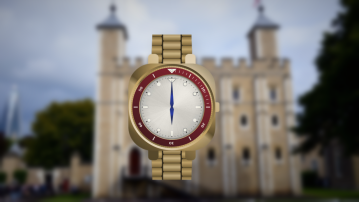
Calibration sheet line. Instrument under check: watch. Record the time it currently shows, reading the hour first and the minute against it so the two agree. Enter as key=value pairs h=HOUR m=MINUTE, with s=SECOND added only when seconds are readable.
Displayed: h=6 m=0
